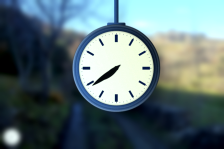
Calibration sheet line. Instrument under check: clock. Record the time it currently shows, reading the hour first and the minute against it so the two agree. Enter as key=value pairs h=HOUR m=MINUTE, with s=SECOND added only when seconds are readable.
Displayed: h=7 m=39
